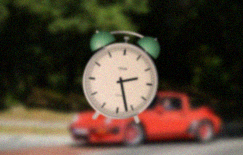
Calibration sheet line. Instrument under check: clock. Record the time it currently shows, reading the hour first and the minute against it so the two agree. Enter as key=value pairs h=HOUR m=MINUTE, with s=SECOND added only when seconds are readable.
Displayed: h=2 m=27
